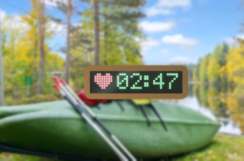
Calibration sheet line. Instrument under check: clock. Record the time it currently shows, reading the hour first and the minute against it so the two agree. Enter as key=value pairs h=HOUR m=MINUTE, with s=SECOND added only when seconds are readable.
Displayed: h=2 m=47
